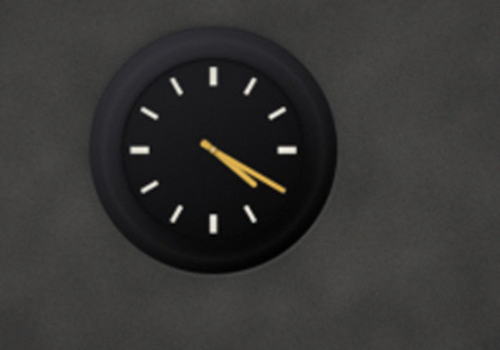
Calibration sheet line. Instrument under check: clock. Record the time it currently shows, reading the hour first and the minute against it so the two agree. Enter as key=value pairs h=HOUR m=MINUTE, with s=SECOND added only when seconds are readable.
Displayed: h=4 m=20
